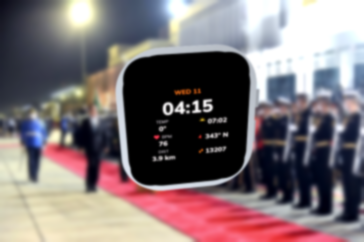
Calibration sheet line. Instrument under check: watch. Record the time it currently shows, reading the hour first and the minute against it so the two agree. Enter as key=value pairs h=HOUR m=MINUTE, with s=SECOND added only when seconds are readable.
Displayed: h=4 m=15
